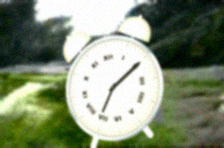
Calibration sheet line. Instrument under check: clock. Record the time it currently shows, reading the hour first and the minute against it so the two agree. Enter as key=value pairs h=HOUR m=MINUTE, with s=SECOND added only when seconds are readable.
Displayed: h=7 m=10
